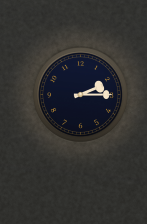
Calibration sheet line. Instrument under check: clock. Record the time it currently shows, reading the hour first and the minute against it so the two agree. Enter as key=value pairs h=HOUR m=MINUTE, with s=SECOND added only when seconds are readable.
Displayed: h=2 m=15
